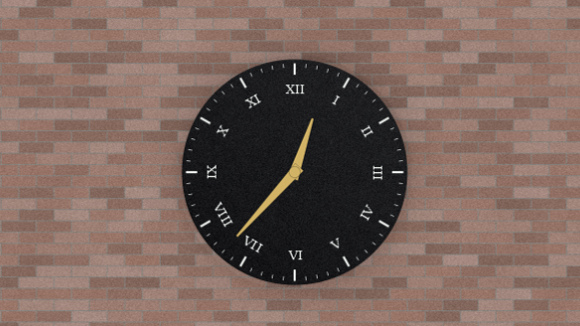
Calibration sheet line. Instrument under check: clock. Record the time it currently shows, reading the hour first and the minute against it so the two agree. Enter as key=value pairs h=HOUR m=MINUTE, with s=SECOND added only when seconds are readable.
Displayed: h=12 m=37
